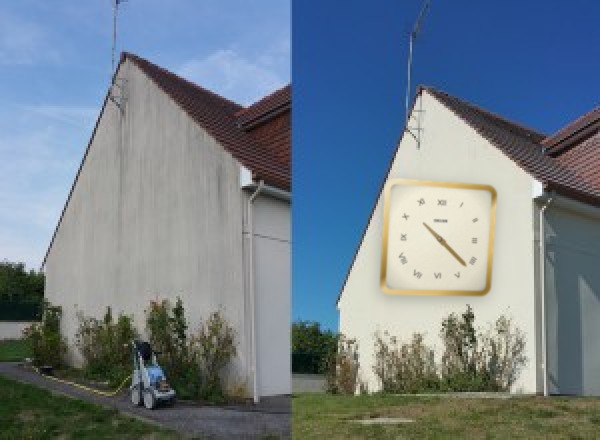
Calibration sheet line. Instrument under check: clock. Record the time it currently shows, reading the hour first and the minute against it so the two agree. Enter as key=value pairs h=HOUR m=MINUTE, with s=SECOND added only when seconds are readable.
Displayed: h=10 m=22
